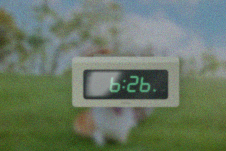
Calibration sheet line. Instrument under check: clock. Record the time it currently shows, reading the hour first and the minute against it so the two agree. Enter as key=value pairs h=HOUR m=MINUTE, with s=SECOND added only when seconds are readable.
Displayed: h=6 m=26
